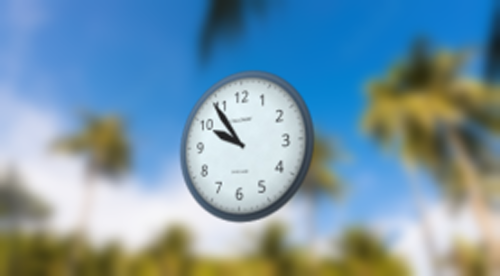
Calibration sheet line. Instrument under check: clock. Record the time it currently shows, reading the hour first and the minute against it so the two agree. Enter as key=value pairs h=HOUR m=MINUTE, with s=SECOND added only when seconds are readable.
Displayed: h=9 m=54
